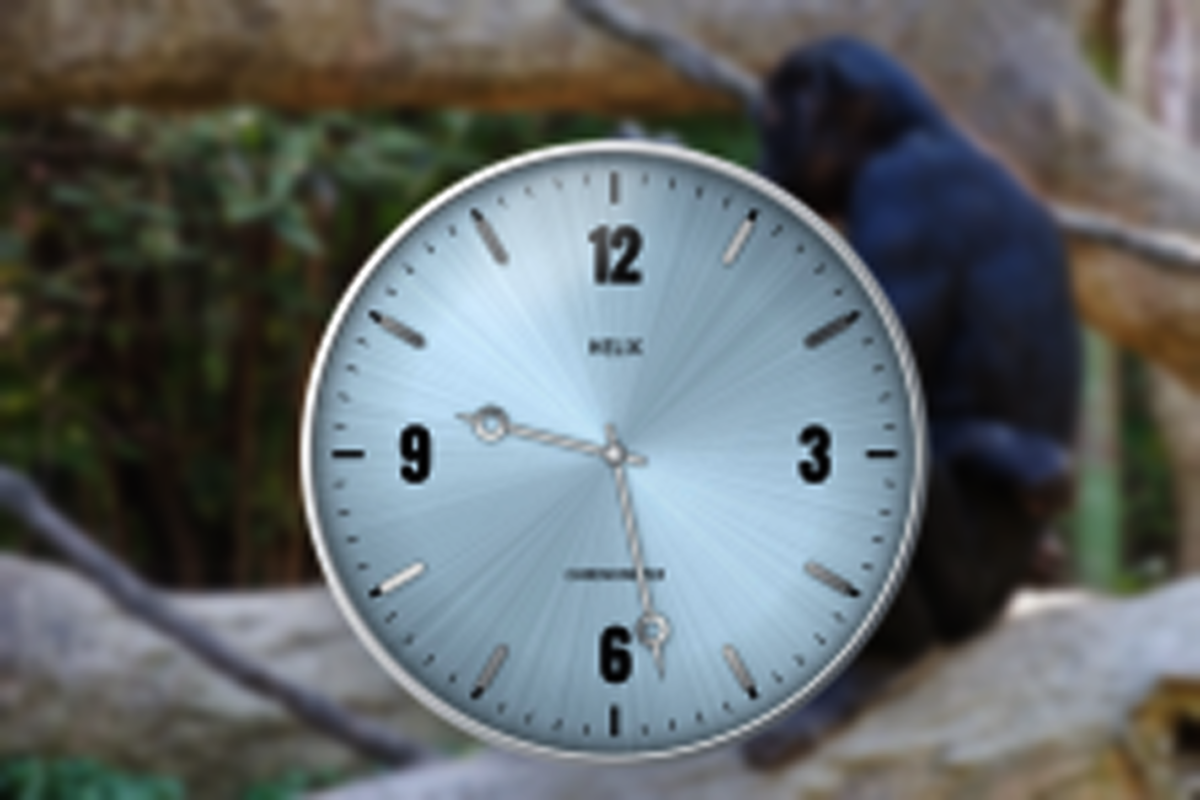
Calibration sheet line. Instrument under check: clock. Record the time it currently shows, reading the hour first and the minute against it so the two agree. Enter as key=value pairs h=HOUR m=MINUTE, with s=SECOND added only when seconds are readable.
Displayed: h=9 m=28
